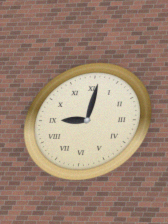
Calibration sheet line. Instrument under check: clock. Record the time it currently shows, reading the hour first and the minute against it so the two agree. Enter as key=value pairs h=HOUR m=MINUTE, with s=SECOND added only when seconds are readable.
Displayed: h=9 m=1
